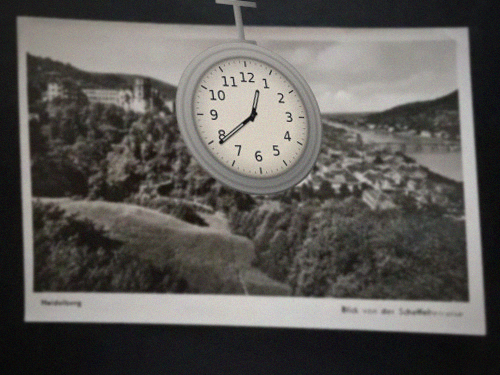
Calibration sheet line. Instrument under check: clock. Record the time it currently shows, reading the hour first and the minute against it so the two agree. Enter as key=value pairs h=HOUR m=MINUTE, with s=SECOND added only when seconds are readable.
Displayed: h=12 m=39
